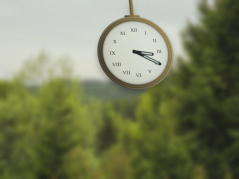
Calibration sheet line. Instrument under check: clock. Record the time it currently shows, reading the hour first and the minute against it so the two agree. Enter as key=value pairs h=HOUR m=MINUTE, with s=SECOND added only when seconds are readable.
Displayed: h=3 m=20
